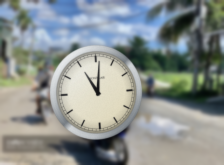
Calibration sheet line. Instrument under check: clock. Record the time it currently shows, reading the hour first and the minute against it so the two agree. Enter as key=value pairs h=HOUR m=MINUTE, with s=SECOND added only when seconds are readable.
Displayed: h=11 m=1
